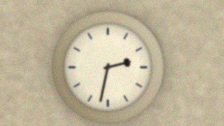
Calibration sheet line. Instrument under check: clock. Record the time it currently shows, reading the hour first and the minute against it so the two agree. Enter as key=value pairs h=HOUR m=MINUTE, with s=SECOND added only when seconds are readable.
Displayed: h=2 m=32
